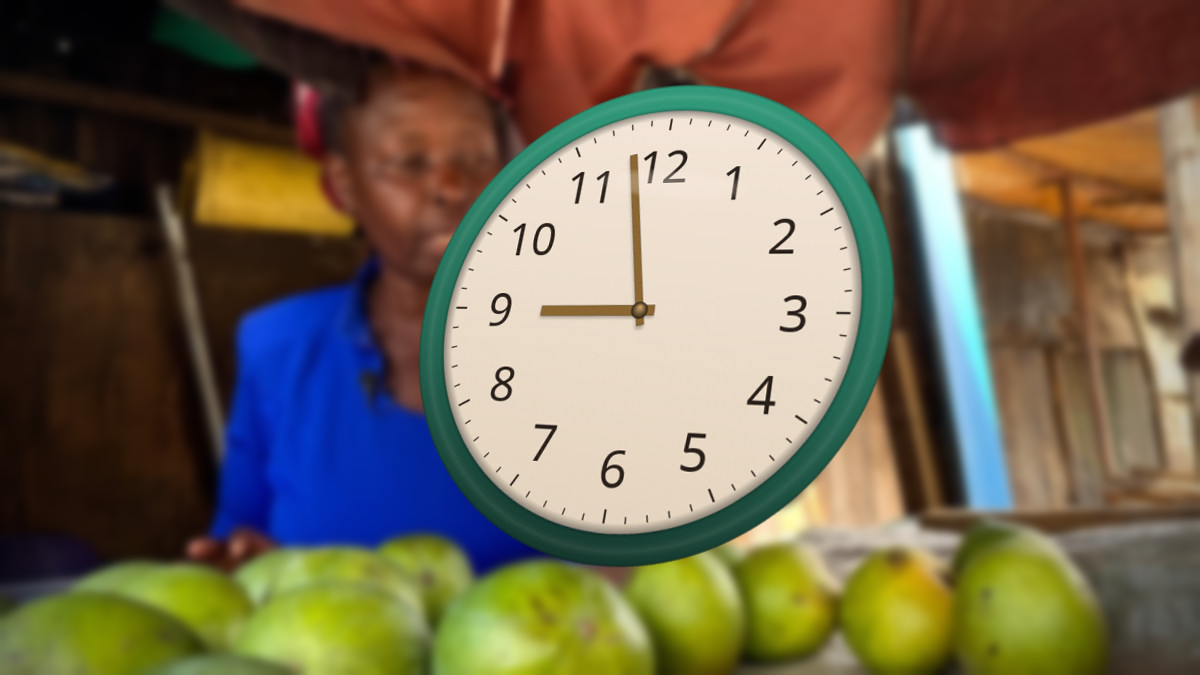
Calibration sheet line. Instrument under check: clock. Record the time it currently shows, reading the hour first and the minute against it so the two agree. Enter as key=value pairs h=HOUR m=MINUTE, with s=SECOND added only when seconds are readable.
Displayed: h=8 m=58
